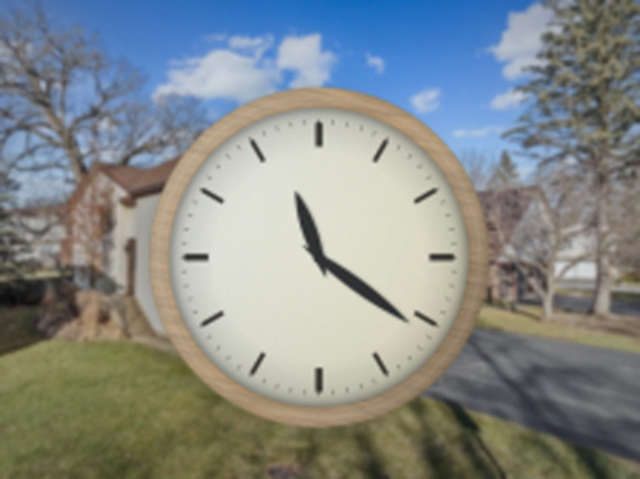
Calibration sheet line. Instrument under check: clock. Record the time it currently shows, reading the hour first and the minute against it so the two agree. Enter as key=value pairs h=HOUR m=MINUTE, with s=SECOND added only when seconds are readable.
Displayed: h=11 m=21
